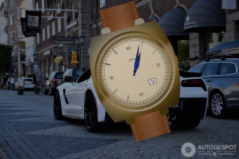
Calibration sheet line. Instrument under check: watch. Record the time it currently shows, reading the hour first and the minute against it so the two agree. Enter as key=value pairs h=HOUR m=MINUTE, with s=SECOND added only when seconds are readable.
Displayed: h=1 m=4
